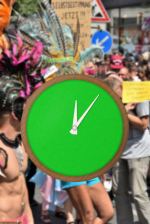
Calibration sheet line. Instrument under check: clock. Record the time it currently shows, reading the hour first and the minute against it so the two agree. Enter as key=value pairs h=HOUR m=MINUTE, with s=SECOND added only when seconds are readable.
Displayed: h=12 m=6
